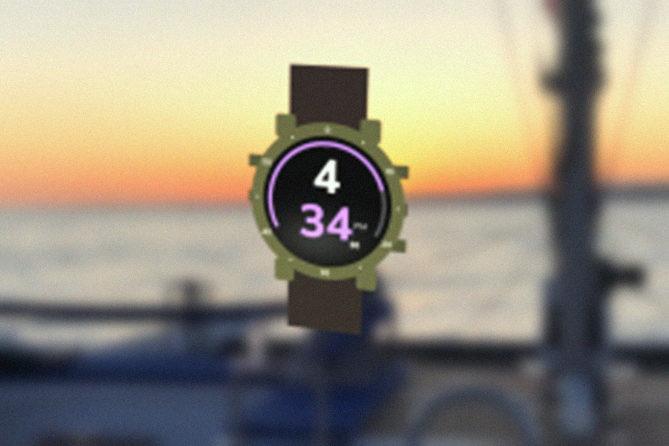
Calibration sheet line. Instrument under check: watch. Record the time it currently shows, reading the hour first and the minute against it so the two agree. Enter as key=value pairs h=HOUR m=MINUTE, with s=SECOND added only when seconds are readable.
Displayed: h=4 m=34
